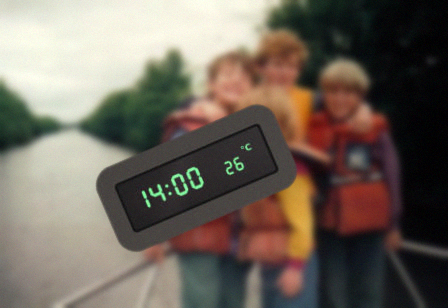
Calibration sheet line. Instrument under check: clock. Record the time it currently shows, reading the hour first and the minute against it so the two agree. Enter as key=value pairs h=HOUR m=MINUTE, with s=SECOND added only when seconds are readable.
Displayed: h=14 m=0
